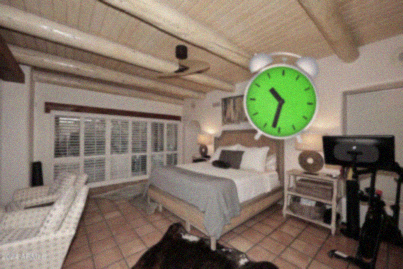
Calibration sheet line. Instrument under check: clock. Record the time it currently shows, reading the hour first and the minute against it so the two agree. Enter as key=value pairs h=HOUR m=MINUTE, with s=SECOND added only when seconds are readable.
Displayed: h=10 m=32
